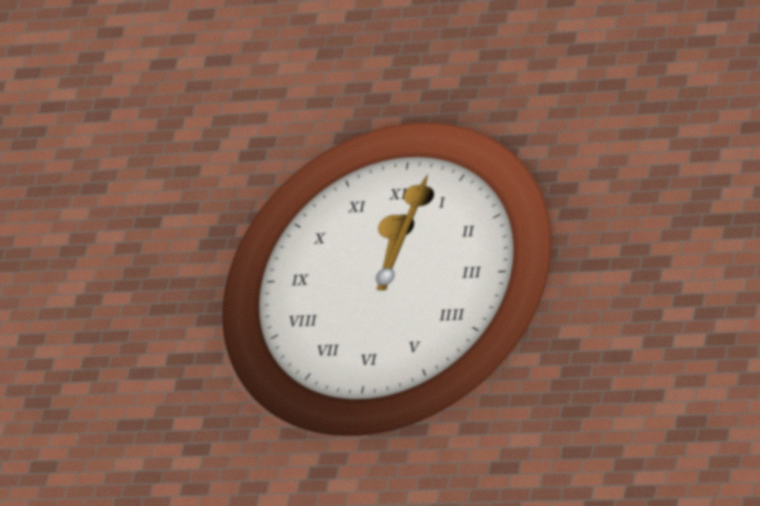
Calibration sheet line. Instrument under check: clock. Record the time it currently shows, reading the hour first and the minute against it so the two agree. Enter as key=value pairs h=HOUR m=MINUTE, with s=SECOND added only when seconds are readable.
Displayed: h=12 m=2
